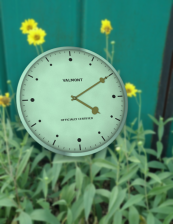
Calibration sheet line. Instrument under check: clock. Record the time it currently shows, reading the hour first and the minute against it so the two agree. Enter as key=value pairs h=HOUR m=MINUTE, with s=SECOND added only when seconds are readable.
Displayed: h=4 m=10
